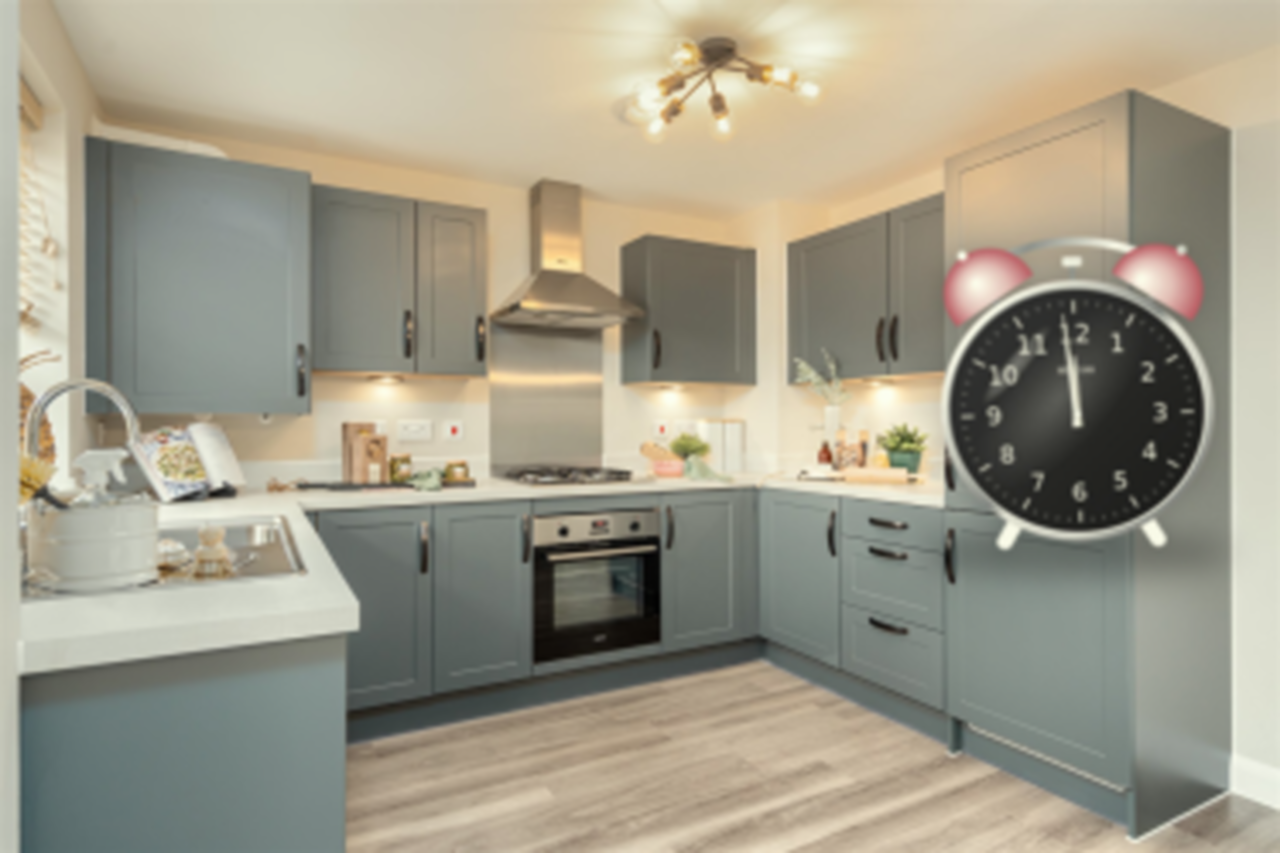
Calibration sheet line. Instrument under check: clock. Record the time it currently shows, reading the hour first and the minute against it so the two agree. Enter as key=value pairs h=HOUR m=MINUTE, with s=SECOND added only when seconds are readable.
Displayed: h=11 m=59
